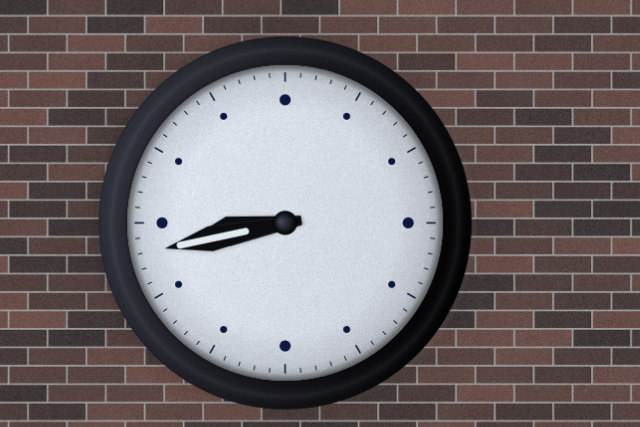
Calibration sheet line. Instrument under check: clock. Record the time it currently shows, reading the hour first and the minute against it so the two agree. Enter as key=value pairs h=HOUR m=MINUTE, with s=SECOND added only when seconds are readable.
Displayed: h=8 m=43
